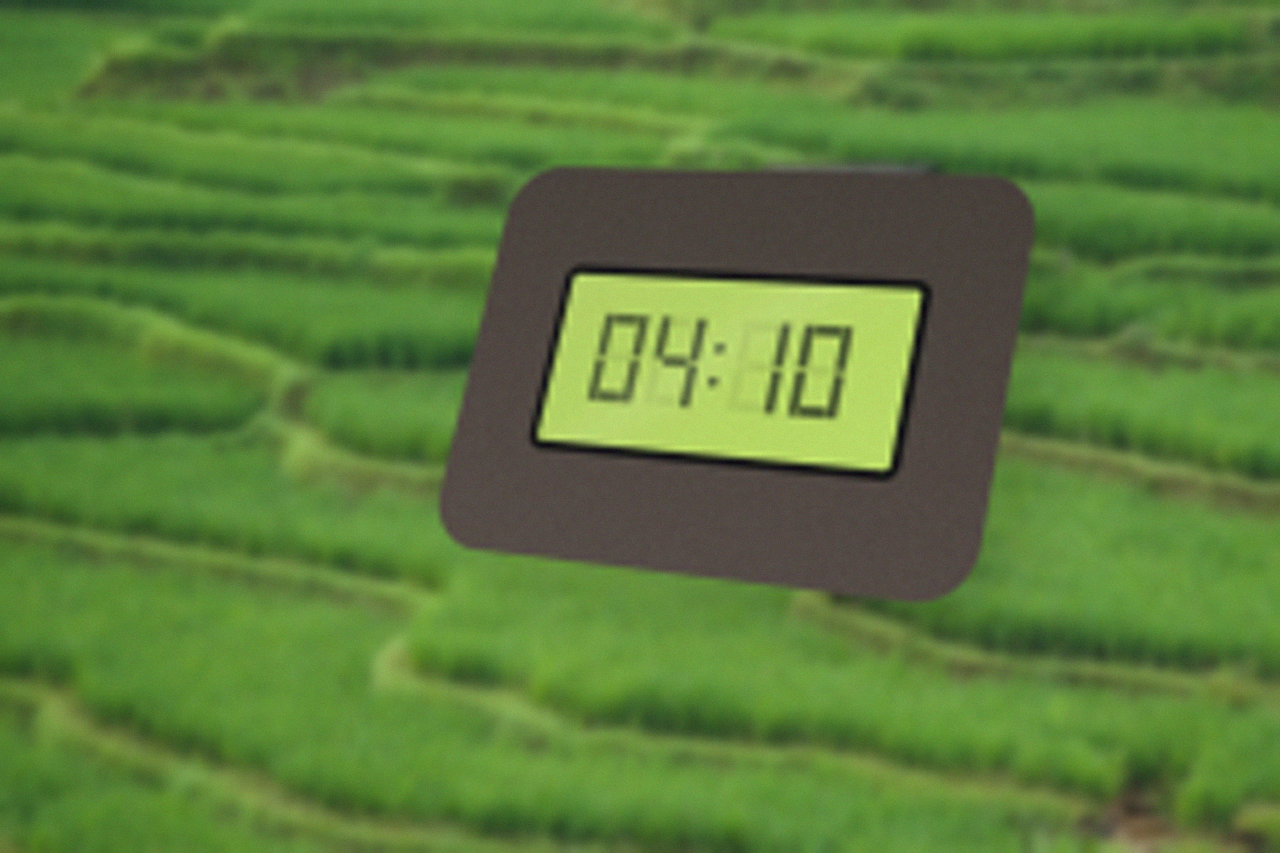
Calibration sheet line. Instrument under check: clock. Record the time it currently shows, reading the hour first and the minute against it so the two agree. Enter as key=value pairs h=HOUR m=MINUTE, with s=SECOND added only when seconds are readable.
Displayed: h=4 m=10
